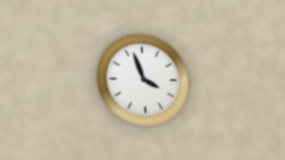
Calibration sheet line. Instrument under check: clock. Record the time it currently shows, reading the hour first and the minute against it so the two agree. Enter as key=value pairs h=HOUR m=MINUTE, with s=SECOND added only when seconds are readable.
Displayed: h=3 m=57
